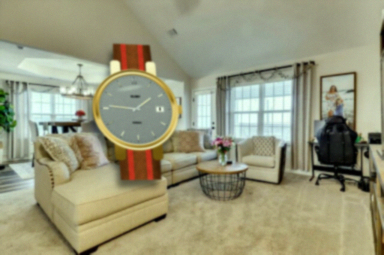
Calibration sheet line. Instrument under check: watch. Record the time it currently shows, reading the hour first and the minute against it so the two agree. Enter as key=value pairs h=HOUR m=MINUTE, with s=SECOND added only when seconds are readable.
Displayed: h=1 m=46
